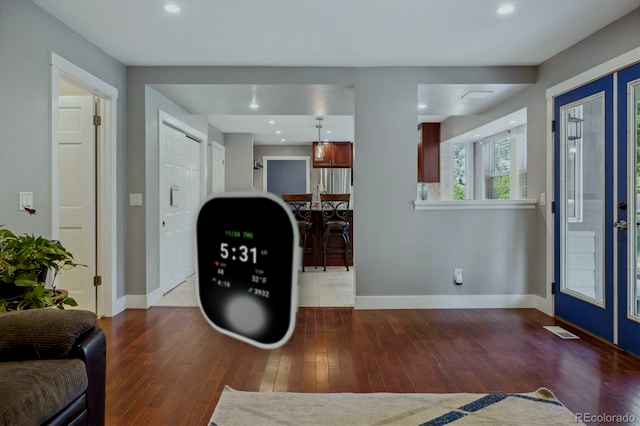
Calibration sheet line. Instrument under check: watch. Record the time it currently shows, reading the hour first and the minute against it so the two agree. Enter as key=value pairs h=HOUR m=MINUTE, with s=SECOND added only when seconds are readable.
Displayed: h=5 m=31
